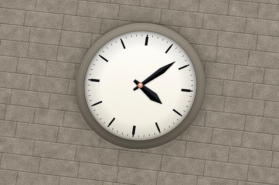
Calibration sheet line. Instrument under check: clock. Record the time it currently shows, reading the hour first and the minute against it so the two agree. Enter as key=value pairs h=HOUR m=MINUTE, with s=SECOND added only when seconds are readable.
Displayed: h=4 m=8
